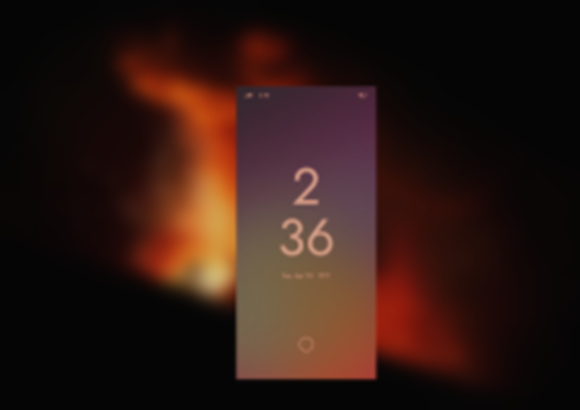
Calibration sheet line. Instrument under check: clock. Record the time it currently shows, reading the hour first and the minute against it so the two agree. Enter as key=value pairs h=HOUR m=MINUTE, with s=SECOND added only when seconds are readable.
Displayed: h=2 m=36
